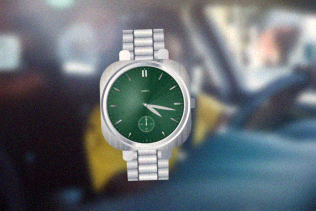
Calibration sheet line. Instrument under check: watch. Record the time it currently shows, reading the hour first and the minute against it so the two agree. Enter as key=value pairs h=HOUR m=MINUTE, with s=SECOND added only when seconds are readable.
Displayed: h=4 m=17
